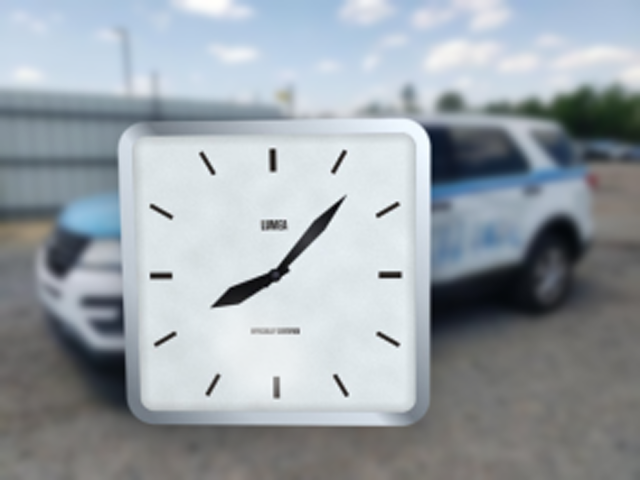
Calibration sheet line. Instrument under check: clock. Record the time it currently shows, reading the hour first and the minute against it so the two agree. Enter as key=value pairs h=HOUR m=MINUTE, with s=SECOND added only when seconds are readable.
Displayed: h=8 m=7
